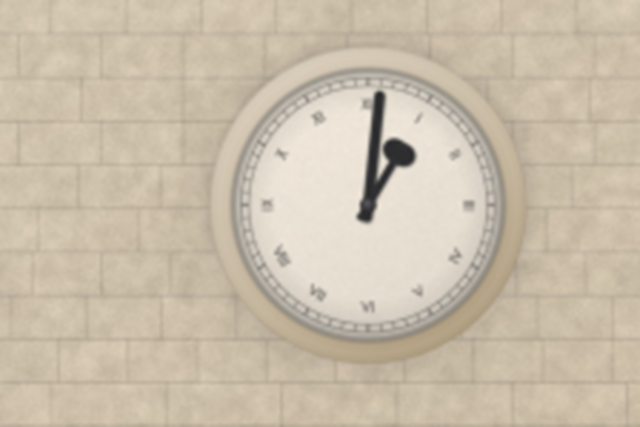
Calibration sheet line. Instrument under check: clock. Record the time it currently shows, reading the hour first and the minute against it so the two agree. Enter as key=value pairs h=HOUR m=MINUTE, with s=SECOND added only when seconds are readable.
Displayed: h=1 m=1
